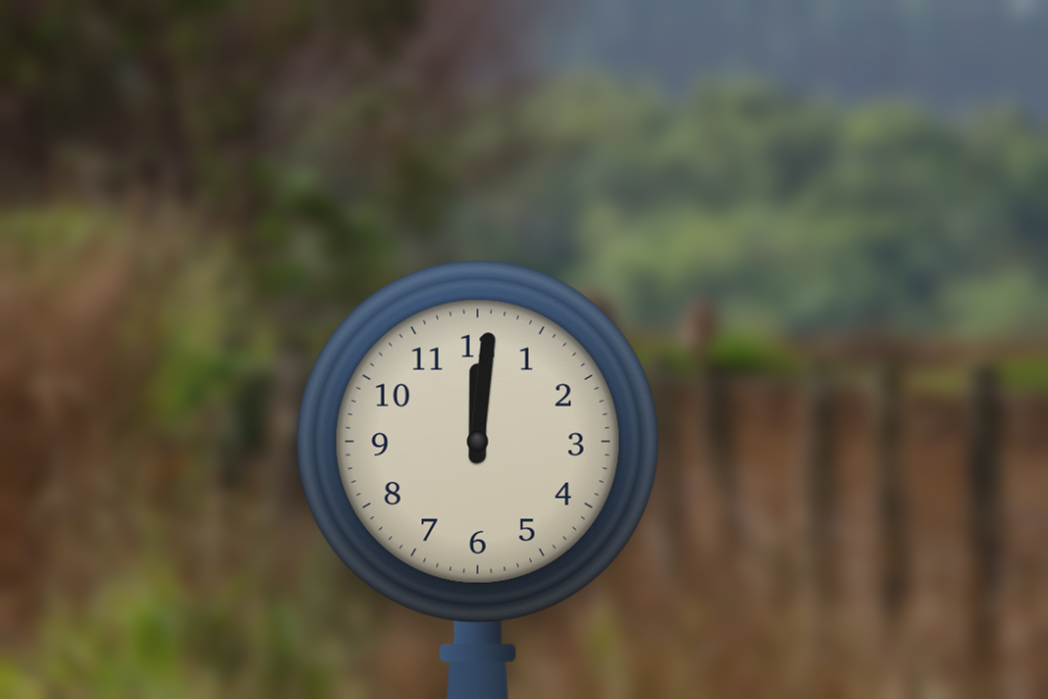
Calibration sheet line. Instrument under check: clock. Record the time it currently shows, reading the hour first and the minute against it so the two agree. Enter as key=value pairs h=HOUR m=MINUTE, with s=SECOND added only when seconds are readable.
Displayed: h=12 m=1
